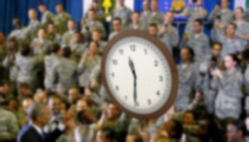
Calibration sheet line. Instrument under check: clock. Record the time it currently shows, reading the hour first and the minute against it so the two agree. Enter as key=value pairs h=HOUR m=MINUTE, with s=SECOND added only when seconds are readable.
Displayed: h=11 m=31
